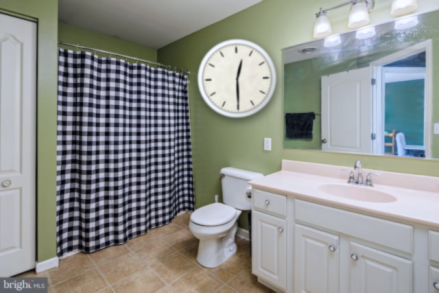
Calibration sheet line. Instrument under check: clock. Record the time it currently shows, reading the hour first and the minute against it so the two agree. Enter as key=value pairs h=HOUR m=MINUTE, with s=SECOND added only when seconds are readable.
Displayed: h=12 m=30
